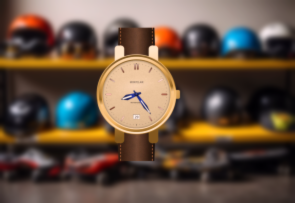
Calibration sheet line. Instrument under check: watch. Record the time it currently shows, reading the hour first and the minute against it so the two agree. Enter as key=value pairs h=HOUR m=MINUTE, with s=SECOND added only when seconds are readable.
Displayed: h=8 m=24
